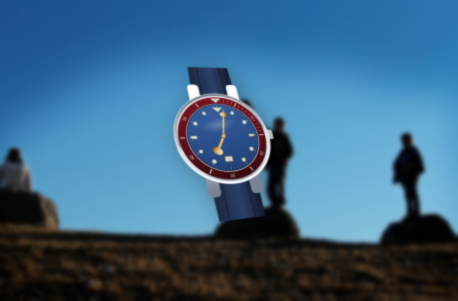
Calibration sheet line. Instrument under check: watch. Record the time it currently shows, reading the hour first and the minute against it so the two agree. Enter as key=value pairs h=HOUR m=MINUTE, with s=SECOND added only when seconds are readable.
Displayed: h=7 m=2
